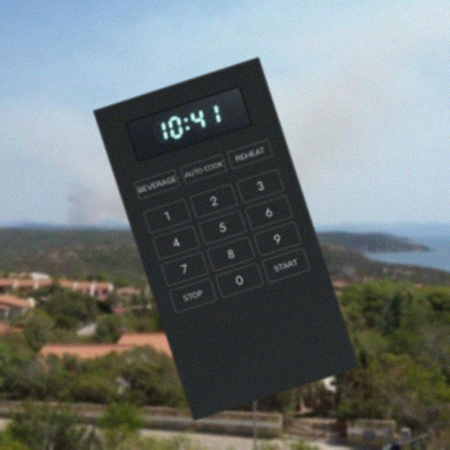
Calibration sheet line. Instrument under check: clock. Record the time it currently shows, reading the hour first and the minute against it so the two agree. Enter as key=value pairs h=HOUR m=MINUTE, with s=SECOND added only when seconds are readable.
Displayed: h=10 m=41
